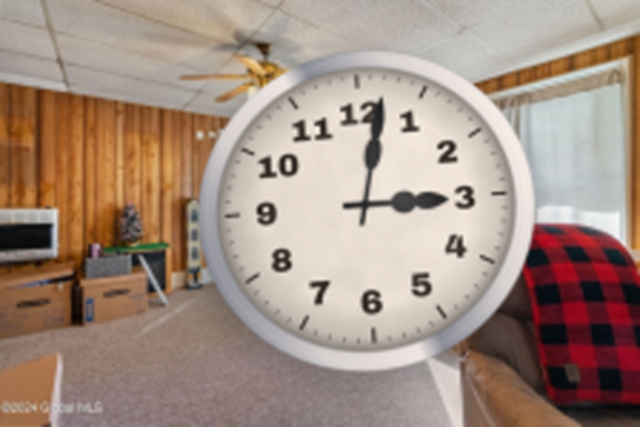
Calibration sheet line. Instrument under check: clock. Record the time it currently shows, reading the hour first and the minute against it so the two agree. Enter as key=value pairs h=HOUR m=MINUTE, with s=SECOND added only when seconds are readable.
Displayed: h=3 m=2
